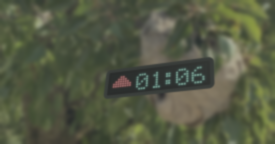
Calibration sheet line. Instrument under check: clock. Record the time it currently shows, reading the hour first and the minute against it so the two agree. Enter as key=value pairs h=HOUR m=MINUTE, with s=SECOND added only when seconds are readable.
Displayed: h=1 m=6
